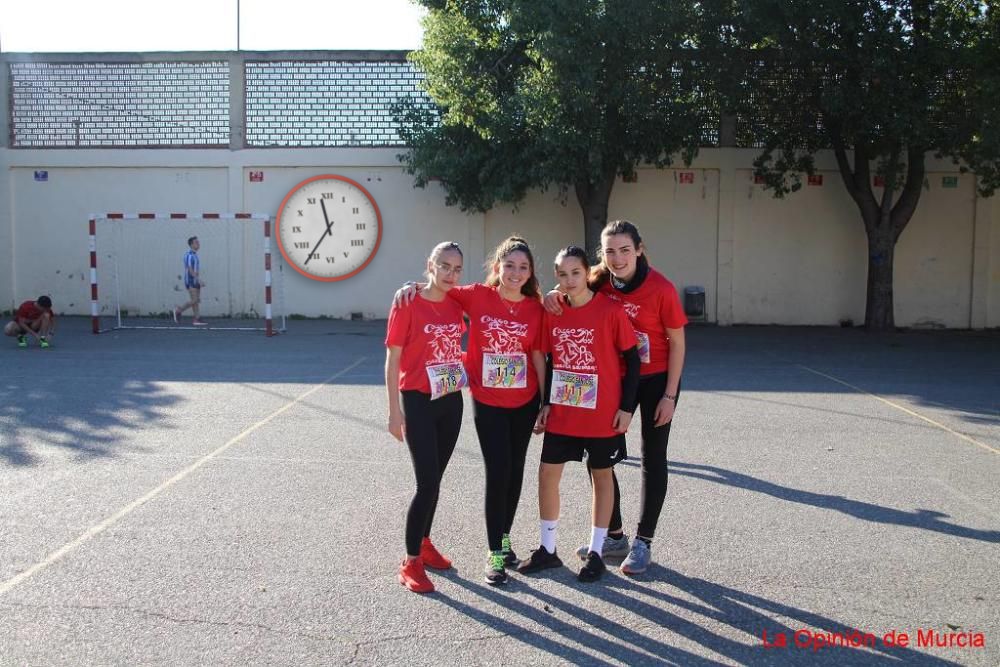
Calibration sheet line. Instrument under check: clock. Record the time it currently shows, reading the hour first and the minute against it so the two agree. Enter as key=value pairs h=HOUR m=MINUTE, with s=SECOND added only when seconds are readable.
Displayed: h=11 m=36
